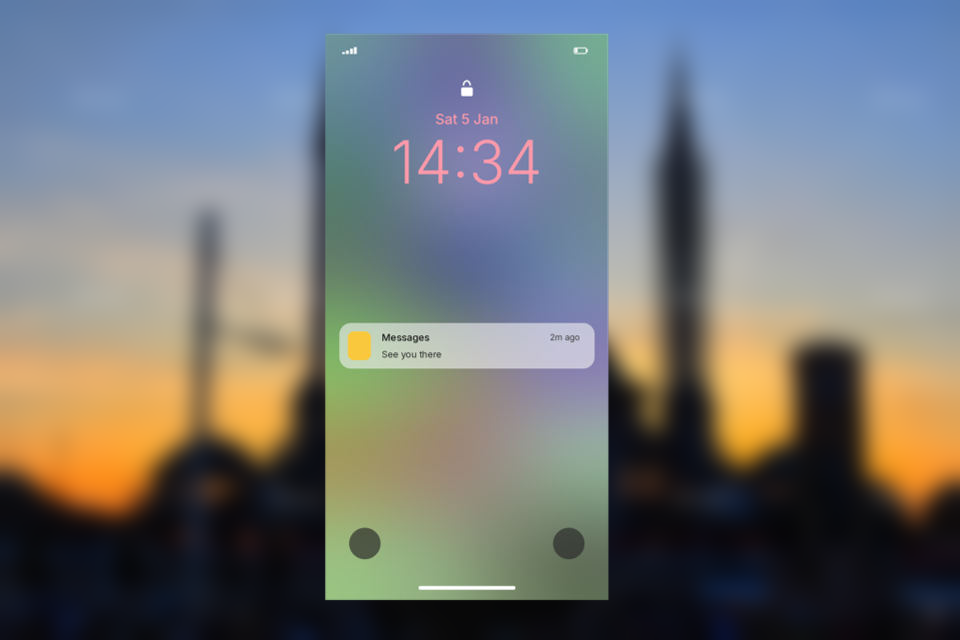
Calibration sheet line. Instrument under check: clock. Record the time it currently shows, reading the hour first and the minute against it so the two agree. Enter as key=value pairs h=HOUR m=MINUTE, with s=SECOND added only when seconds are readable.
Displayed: h=14 m=34
